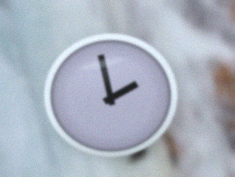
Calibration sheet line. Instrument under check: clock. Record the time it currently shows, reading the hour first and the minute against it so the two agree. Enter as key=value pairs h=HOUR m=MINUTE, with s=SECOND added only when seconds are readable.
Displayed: h=1 m=58
